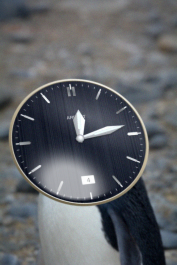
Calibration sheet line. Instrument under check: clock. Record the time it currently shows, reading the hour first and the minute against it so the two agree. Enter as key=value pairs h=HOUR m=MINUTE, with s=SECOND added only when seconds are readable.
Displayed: h=12 m=13
